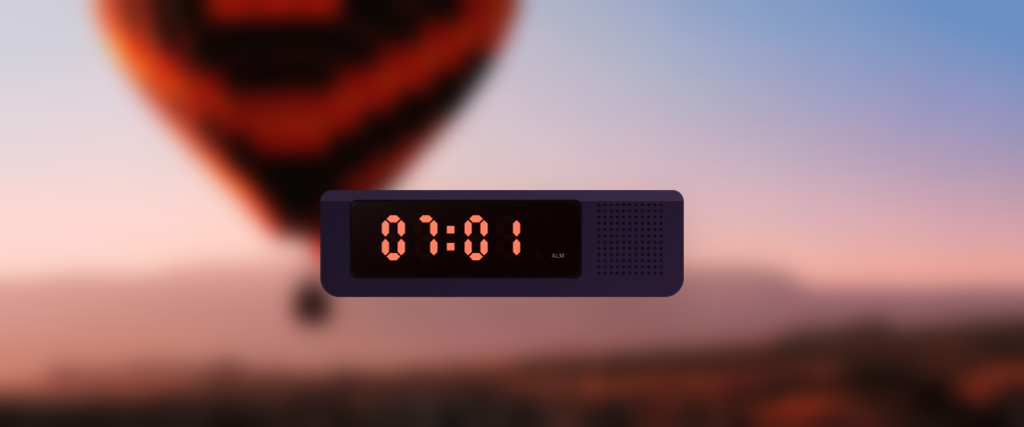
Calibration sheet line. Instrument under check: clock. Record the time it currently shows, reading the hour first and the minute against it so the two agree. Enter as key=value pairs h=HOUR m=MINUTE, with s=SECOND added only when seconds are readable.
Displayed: h=7 m=1
